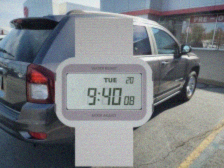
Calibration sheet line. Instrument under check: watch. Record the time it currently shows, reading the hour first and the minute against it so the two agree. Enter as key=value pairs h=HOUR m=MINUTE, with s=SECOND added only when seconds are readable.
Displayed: h=9 m=40
